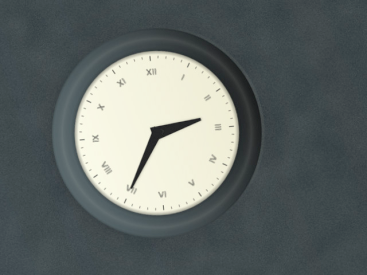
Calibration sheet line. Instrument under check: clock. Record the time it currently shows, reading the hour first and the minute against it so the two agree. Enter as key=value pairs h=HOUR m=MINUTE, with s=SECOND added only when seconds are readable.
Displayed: h=2 m=35
